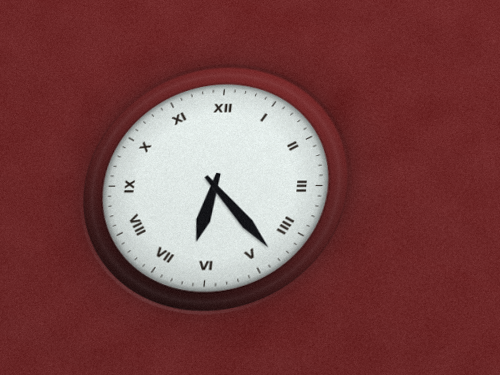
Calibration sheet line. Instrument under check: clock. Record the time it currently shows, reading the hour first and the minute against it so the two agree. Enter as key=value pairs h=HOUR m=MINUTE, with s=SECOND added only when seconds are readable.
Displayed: h=6 m=23
